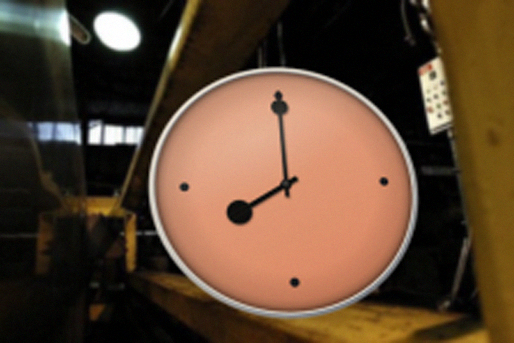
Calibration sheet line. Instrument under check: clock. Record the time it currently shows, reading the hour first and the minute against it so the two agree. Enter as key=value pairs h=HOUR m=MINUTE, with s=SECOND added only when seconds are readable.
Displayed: h=8 m=0
